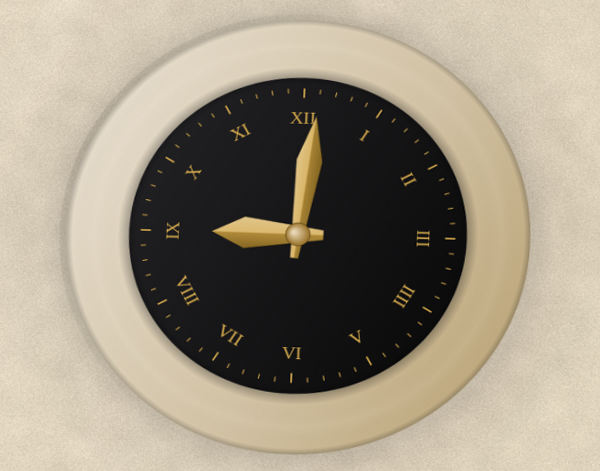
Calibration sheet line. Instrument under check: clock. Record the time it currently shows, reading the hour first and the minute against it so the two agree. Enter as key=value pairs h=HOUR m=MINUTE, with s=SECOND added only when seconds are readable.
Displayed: h=9 m=1
